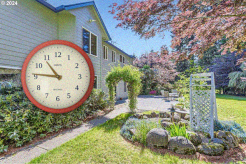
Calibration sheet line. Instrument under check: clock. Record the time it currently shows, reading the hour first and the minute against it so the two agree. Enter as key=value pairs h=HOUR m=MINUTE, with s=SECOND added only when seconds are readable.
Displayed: h=10 m=46
